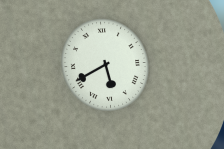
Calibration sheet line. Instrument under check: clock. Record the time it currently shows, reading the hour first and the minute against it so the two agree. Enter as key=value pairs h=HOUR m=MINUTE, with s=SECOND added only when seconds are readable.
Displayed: h=5 m=41
